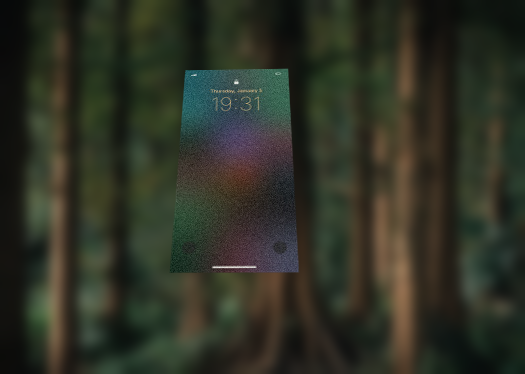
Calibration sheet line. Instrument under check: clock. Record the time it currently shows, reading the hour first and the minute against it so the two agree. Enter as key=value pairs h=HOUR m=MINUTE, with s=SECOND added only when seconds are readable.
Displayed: h=19 m=31
